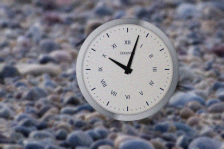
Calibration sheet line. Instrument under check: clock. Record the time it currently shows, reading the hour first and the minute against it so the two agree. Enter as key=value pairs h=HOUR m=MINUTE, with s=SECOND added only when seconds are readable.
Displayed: h=10 m=3
